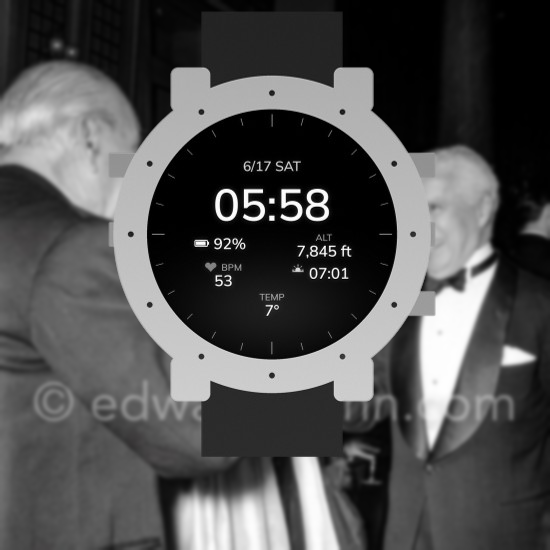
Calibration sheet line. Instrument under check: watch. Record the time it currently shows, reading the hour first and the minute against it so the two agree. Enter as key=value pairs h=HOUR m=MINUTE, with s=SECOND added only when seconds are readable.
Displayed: h=5 m=58
